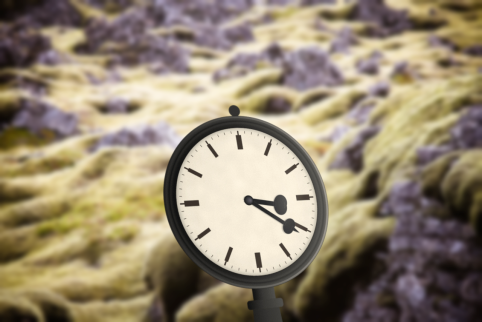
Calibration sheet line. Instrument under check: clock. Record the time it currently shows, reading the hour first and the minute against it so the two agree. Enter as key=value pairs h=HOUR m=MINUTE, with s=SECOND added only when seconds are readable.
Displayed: h=3 m=21
